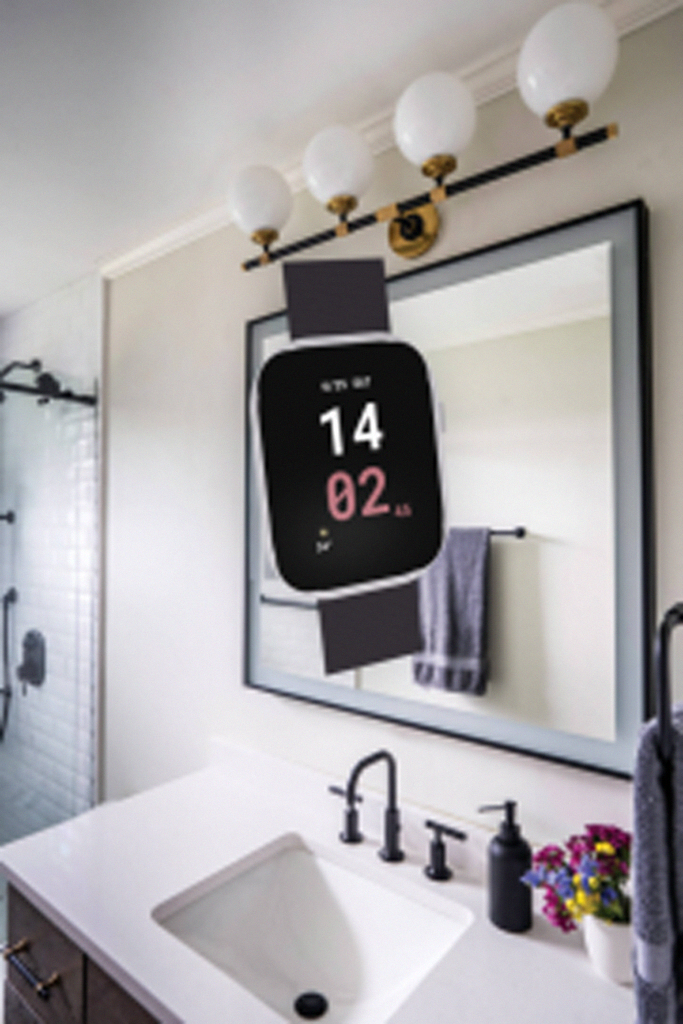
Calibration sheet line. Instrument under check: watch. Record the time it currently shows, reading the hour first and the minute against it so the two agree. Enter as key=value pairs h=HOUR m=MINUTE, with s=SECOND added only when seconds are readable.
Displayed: h=14 m=2
